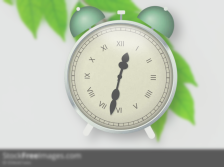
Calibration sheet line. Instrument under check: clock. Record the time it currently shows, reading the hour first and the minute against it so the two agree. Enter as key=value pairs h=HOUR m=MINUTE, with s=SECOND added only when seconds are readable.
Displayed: h=12 m=32
